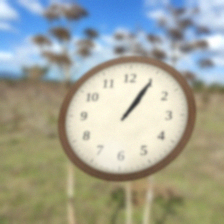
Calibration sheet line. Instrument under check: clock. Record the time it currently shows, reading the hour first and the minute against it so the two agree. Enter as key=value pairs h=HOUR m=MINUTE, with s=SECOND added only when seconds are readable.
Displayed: h=1 m=5
